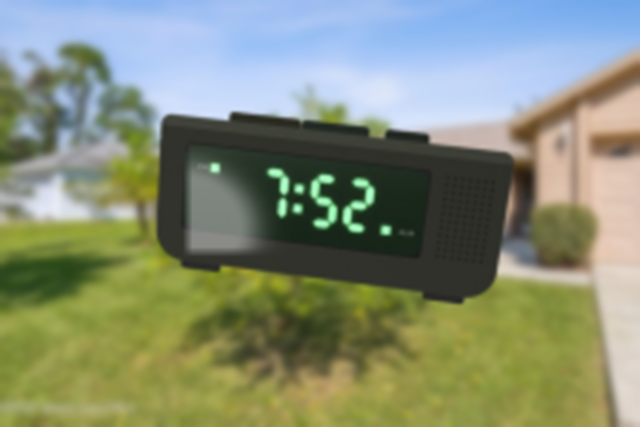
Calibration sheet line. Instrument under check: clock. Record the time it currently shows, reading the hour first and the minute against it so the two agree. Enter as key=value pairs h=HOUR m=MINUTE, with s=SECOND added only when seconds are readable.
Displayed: h=7 m=52
